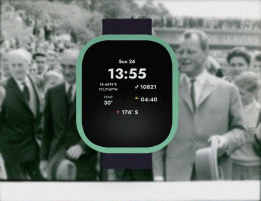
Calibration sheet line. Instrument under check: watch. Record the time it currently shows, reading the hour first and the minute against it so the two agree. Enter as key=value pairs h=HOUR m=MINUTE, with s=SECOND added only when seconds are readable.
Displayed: h=13 m=55
